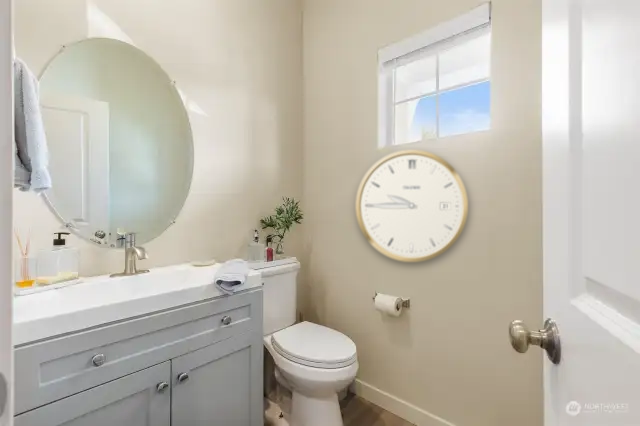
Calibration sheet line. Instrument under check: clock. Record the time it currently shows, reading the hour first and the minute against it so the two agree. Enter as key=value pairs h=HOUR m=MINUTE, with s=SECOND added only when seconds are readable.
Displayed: h=9 m=45
